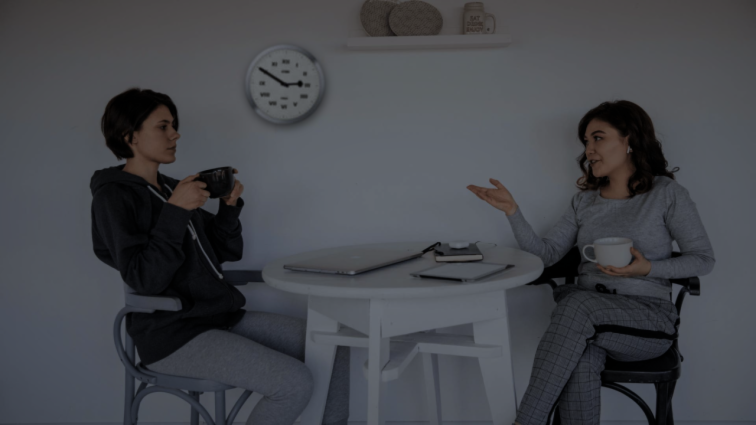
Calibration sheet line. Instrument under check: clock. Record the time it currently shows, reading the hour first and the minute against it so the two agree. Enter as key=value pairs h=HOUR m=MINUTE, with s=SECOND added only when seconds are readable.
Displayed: h=2 m=50
